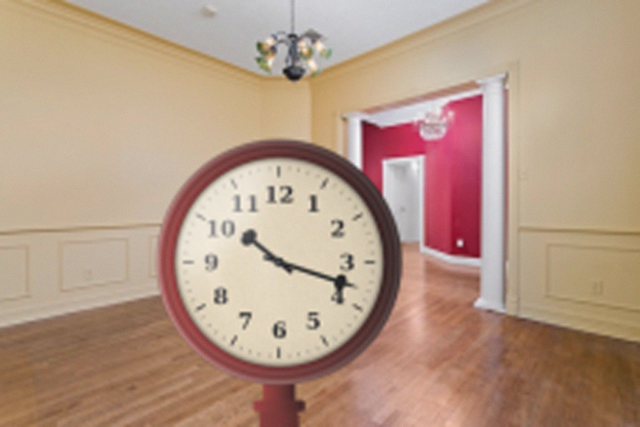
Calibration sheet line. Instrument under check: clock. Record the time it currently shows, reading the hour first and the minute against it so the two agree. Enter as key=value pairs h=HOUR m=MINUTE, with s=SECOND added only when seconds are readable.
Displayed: h=10 m=18
